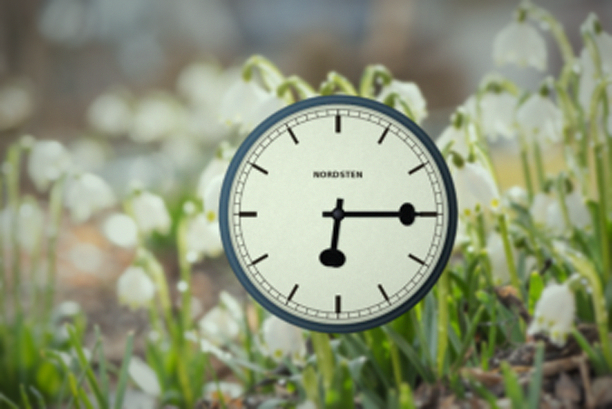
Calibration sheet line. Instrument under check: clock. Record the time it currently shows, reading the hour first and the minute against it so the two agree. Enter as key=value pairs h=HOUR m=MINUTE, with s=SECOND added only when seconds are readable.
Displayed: h=6 m=15
